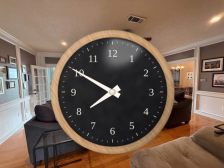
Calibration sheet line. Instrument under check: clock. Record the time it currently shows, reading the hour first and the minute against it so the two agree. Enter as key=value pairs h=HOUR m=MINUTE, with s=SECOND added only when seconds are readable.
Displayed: h=7 m=50
